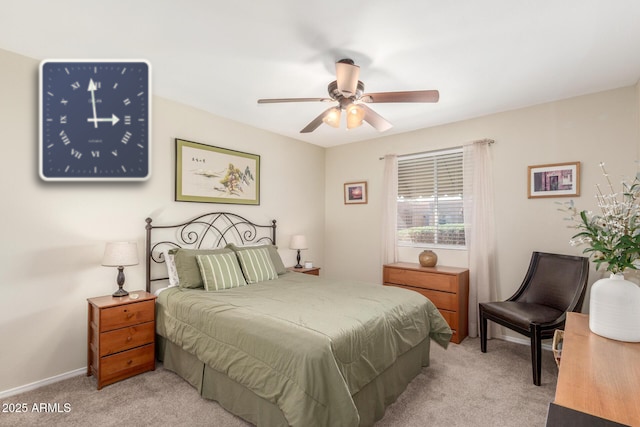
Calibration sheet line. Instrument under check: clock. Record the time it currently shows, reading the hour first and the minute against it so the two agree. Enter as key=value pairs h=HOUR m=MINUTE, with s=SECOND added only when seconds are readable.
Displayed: h=2 m=59
